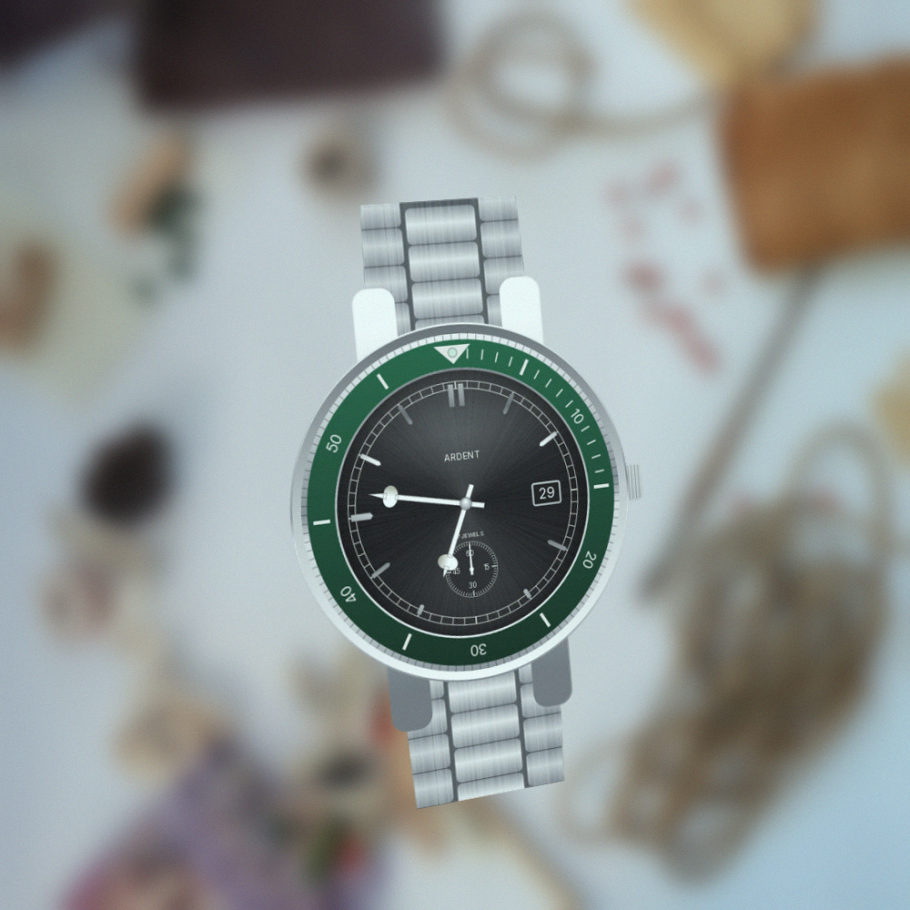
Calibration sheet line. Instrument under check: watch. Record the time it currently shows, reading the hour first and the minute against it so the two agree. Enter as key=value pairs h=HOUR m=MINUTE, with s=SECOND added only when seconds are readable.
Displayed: h=6 m=47
